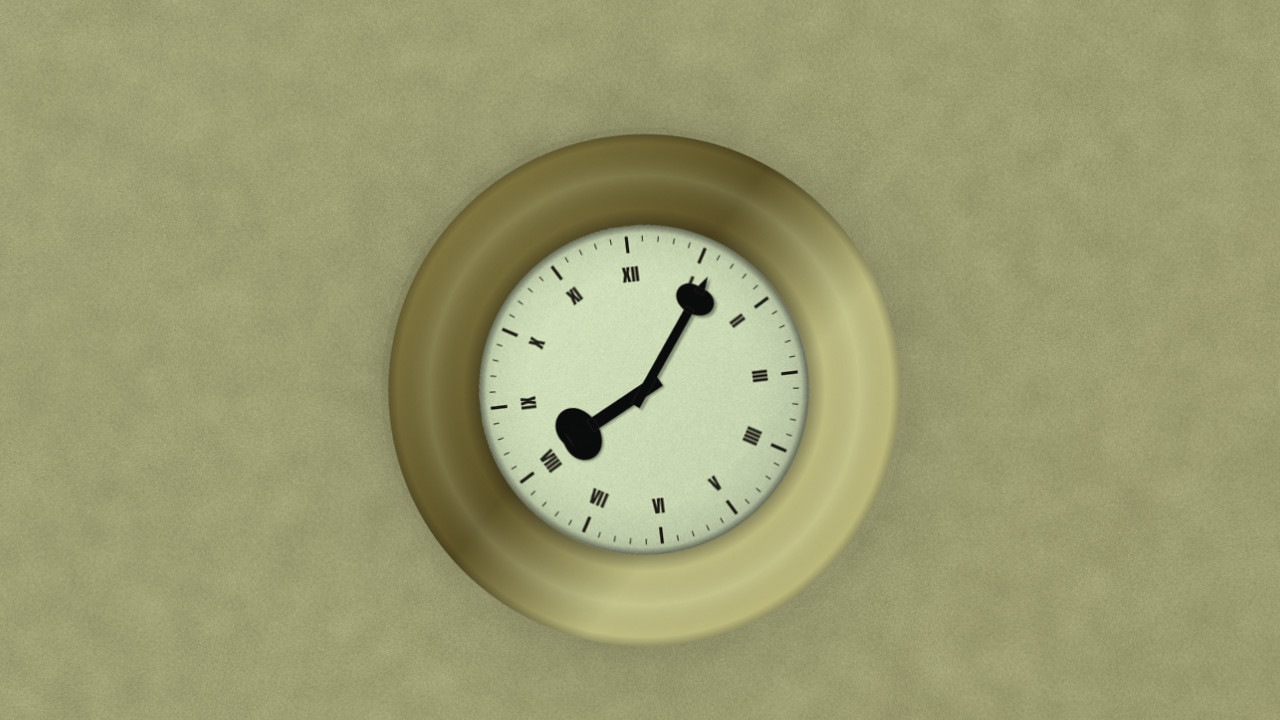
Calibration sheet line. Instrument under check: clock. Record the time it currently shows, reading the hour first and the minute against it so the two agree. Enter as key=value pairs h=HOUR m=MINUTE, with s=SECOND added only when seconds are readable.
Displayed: h=8 m=6
